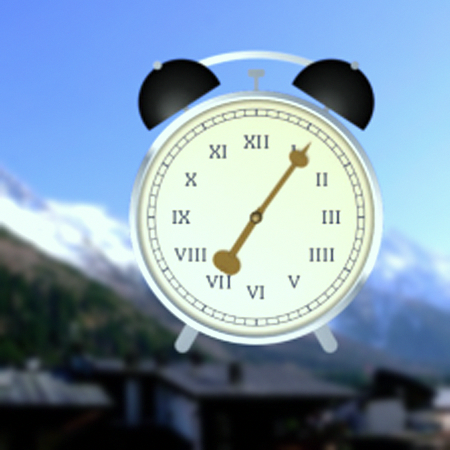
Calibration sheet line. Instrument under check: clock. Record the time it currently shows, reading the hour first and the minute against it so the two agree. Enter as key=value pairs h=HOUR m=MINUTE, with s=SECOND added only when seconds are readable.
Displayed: h=7 m=6
